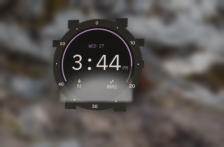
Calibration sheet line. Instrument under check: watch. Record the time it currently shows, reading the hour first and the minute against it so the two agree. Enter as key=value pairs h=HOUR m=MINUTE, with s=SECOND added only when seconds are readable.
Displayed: h=3 m=44
